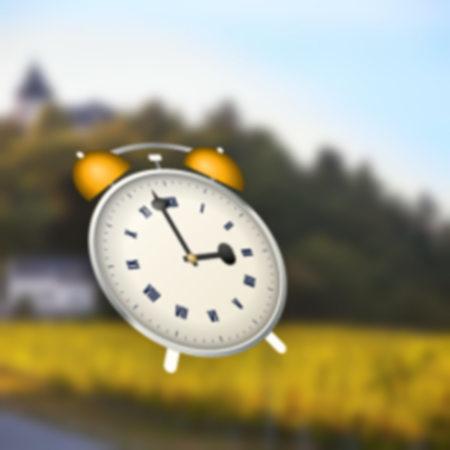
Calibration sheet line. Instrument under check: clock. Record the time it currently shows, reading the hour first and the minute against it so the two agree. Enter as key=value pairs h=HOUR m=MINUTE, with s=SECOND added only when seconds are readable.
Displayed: h=2 m=58
